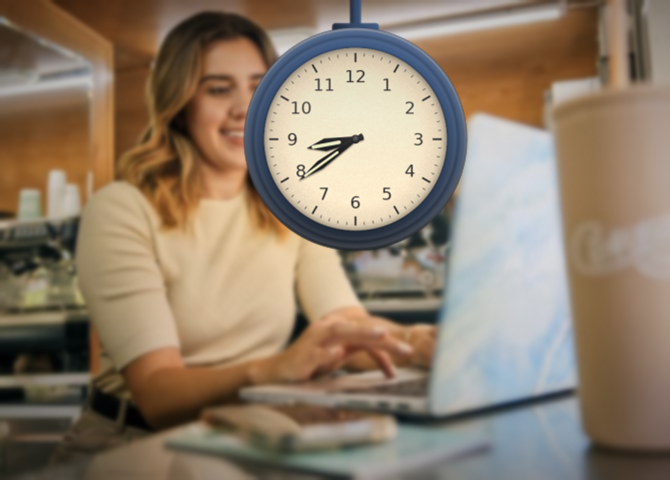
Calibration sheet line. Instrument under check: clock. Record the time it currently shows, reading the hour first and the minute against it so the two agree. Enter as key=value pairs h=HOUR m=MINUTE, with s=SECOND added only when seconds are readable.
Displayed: h=8 m=39
